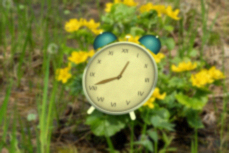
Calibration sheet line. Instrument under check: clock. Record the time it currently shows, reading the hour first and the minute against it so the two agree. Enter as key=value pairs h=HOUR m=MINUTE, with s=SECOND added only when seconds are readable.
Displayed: h=12 m=41
